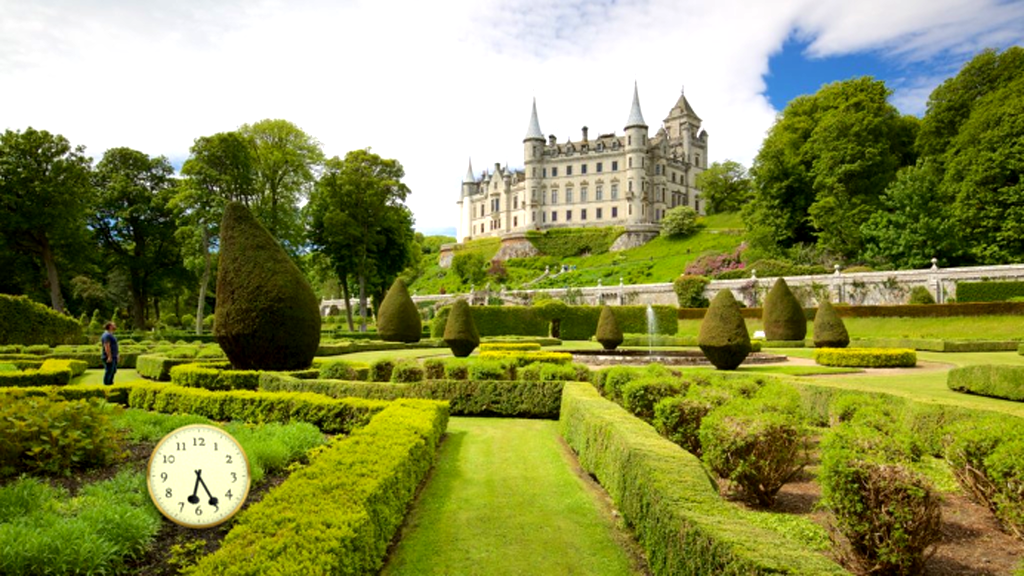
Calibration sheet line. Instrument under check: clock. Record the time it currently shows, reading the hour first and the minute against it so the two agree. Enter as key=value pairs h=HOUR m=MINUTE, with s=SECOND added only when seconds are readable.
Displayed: h=6 m=25
